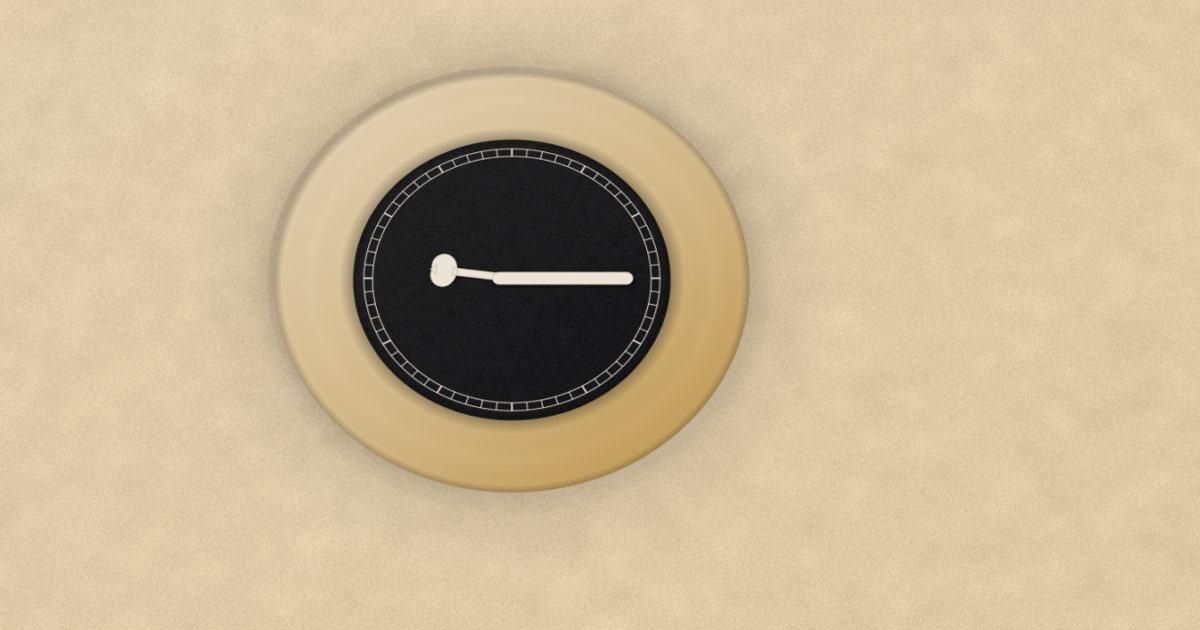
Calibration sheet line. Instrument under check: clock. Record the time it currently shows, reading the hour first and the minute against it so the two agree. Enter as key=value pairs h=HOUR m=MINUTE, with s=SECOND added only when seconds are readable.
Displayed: h=9 m=15
